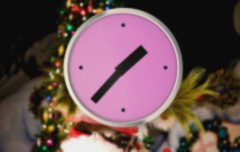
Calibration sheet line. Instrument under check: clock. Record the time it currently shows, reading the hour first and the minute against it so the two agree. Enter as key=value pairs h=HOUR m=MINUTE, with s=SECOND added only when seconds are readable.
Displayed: h=1 m=37
